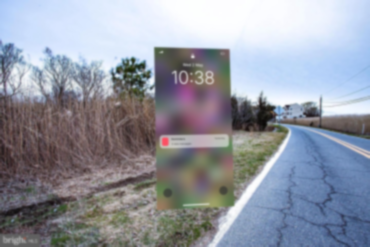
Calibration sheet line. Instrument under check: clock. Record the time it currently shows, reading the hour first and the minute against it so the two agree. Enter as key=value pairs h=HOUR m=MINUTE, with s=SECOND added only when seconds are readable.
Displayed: h=10 m=38
